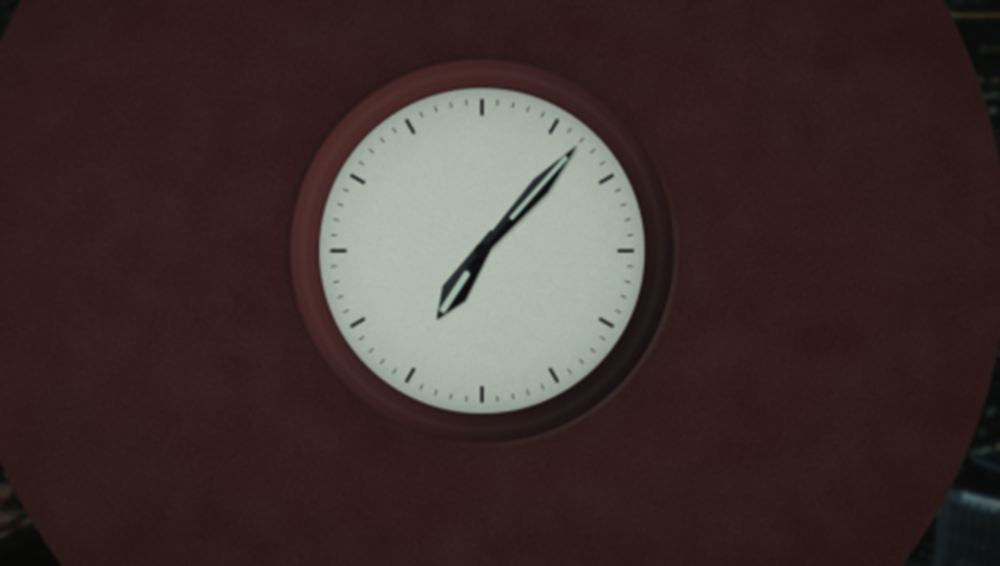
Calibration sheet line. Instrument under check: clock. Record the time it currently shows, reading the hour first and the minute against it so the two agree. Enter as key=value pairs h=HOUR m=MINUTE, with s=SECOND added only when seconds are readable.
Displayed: h=7 m=7
